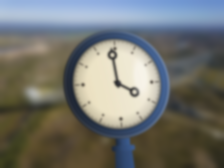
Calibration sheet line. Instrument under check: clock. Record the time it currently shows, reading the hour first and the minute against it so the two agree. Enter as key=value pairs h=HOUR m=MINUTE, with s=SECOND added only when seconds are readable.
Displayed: h=3 m=59
